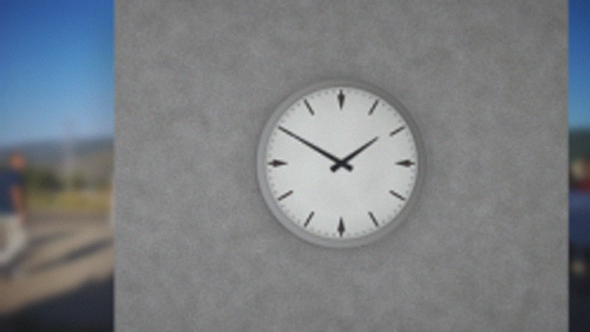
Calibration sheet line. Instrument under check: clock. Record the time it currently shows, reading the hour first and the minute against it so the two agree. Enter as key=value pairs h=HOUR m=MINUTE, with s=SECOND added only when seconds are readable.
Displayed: h=1 m=50
